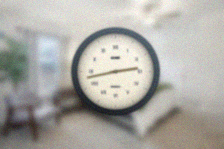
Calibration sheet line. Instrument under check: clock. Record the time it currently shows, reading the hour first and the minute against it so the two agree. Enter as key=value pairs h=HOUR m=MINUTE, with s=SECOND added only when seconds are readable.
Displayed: h=2 m=43
